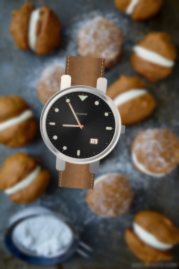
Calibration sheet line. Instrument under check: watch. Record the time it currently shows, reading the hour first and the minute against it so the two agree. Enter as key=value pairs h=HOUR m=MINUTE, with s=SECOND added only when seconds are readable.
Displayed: h=8 m=55
